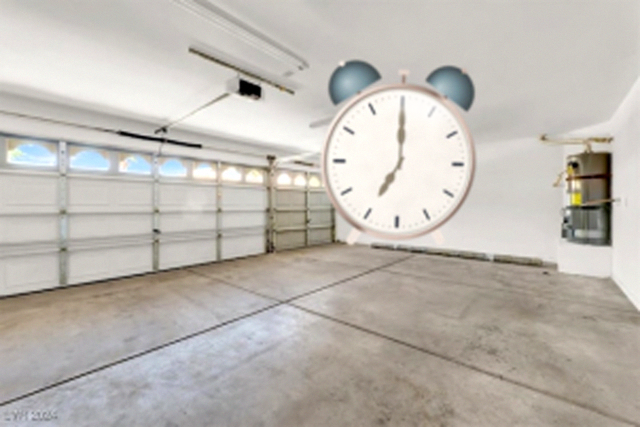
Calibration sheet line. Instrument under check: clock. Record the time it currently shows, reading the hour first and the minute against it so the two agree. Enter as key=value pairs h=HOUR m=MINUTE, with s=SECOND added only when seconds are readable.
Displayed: h=7 m=0
